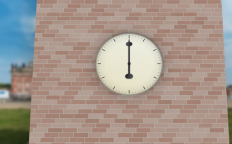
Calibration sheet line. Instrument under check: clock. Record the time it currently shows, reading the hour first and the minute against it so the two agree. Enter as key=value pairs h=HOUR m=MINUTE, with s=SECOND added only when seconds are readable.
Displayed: h=6 m=0
